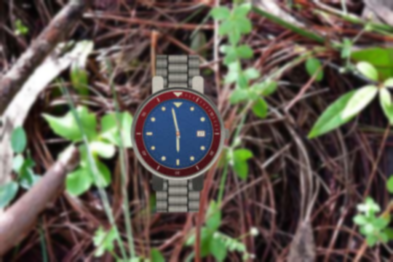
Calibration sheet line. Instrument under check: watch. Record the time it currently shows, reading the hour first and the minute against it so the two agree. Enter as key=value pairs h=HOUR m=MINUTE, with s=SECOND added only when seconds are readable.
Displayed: h=5 m=58
